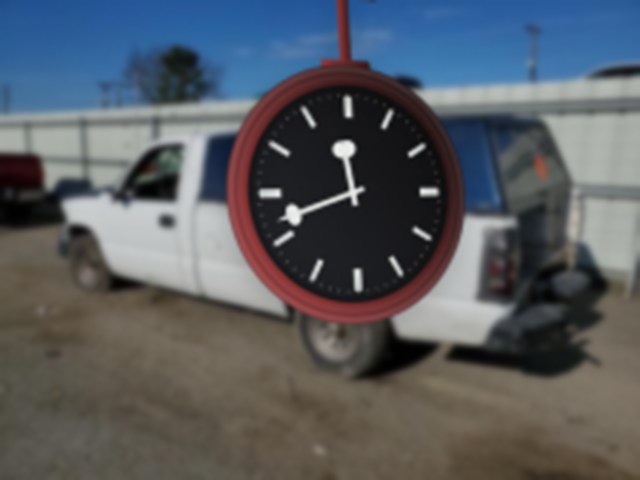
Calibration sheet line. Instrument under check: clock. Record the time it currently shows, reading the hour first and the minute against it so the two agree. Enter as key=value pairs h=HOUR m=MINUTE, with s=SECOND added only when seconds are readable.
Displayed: h=11 m=42
